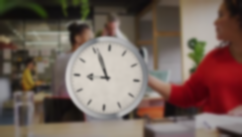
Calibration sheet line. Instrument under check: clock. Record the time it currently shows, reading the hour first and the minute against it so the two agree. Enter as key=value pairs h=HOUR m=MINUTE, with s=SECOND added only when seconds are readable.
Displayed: h=8 m=56
